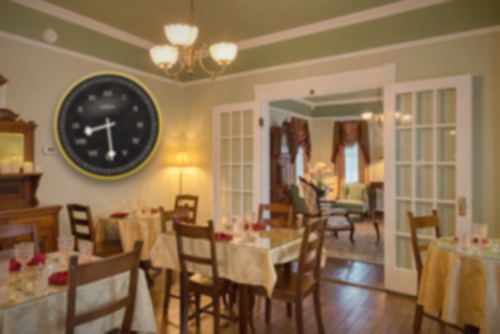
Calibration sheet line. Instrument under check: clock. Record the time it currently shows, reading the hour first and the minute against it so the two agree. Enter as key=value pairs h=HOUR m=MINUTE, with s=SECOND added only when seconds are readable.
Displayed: h=8 m=29
